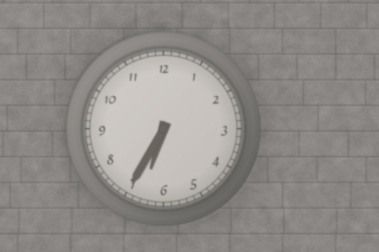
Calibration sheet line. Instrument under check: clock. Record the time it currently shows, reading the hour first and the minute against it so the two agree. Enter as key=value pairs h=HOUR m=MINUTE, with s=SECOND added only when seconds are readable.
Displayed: h=6 m=35
